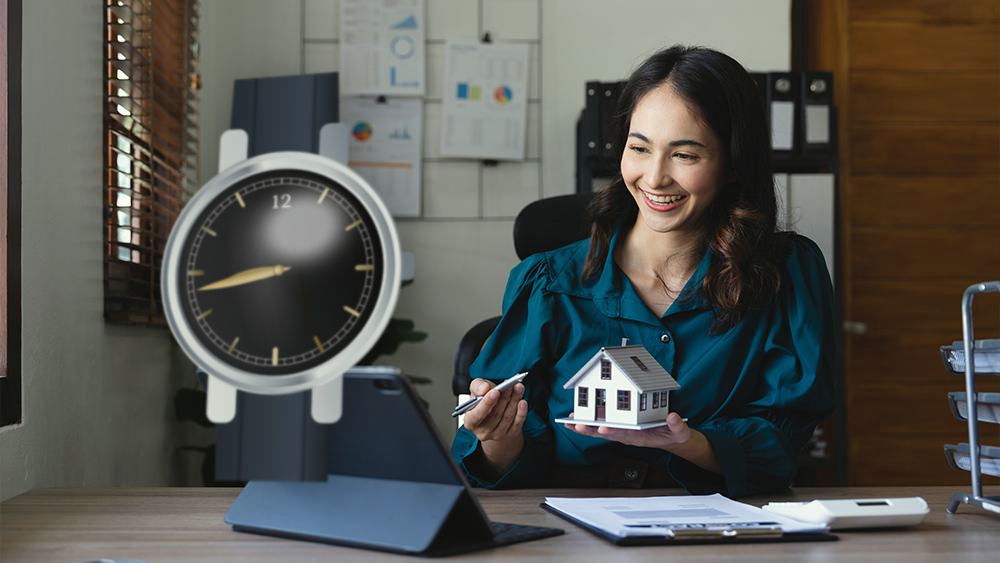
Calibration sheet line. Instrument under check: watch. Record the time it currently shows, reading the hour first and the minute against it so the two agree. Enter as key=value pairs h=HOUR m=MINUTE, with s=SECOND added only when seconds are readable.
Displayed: h=8 m=43
